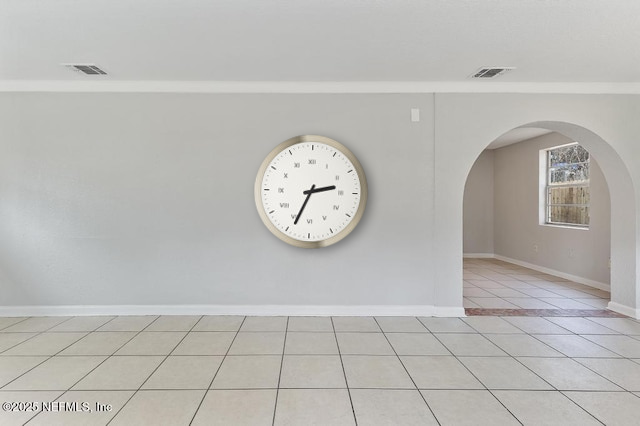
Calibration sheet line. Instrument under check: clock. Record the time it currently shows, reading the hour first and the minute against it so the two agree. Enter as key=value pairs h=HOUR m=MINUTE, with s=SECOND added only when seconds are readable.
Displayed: h=2 m=34
